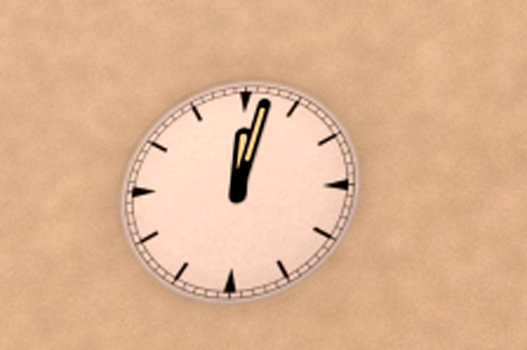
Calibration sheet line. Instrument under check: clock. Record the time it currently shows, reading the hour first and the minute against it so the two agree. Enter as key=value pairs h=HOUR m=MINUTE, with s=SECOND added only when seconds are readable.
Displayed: h=12 m=2
